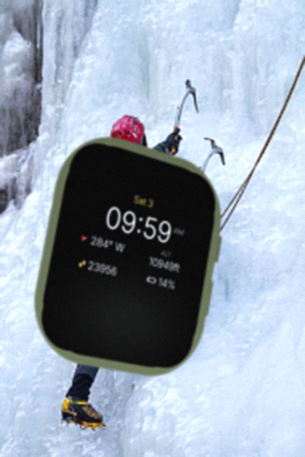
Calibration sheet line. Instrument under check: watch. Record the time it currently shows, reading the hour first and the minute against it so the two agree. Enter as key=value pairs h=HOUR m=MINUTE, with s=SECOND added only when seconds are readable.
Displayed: h=9 m=59
